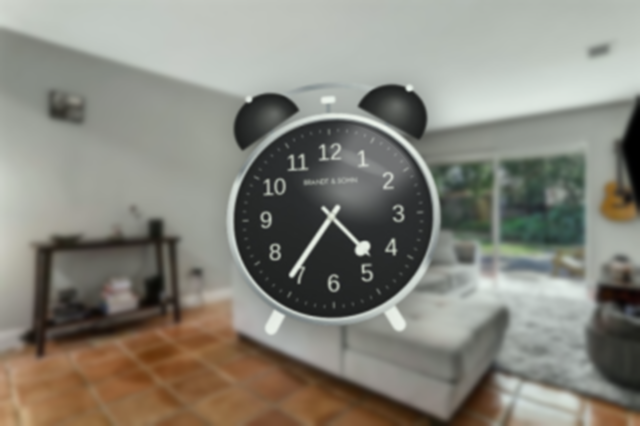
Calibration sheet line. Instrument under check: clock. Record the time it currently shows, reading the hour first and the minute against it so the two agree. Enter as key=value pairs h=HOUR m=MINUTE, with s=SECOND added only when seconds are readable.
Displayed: h=4 m=36
